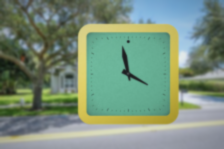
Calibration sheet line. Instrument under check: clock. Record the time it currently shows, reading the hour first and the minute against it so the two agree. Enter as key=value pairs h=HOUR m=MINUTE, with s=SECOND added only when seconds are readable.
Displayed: h=3 m=58
